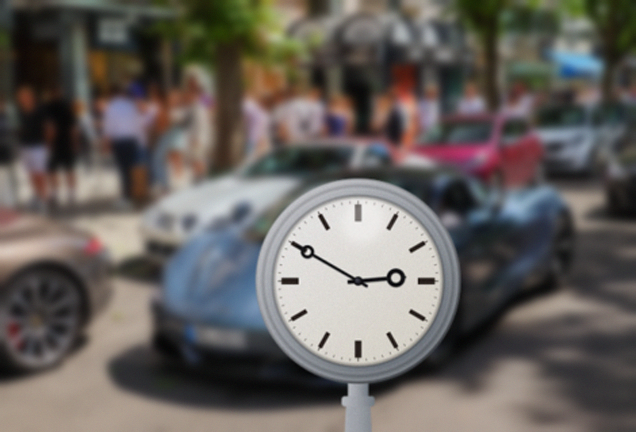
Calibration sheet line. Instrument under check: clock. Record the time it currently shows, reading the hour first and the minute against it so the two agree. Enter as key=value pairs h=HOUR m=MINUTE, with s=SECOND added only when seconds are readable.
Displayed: h=2 m=50
